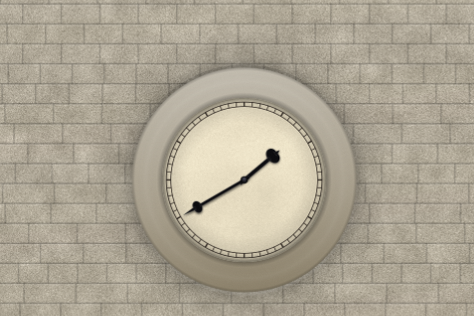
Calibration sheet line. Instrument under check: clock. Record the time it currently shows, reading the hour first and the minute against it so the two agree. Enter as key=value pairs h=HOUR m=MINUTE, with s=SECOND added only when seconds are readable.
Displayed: h=1 m=40
